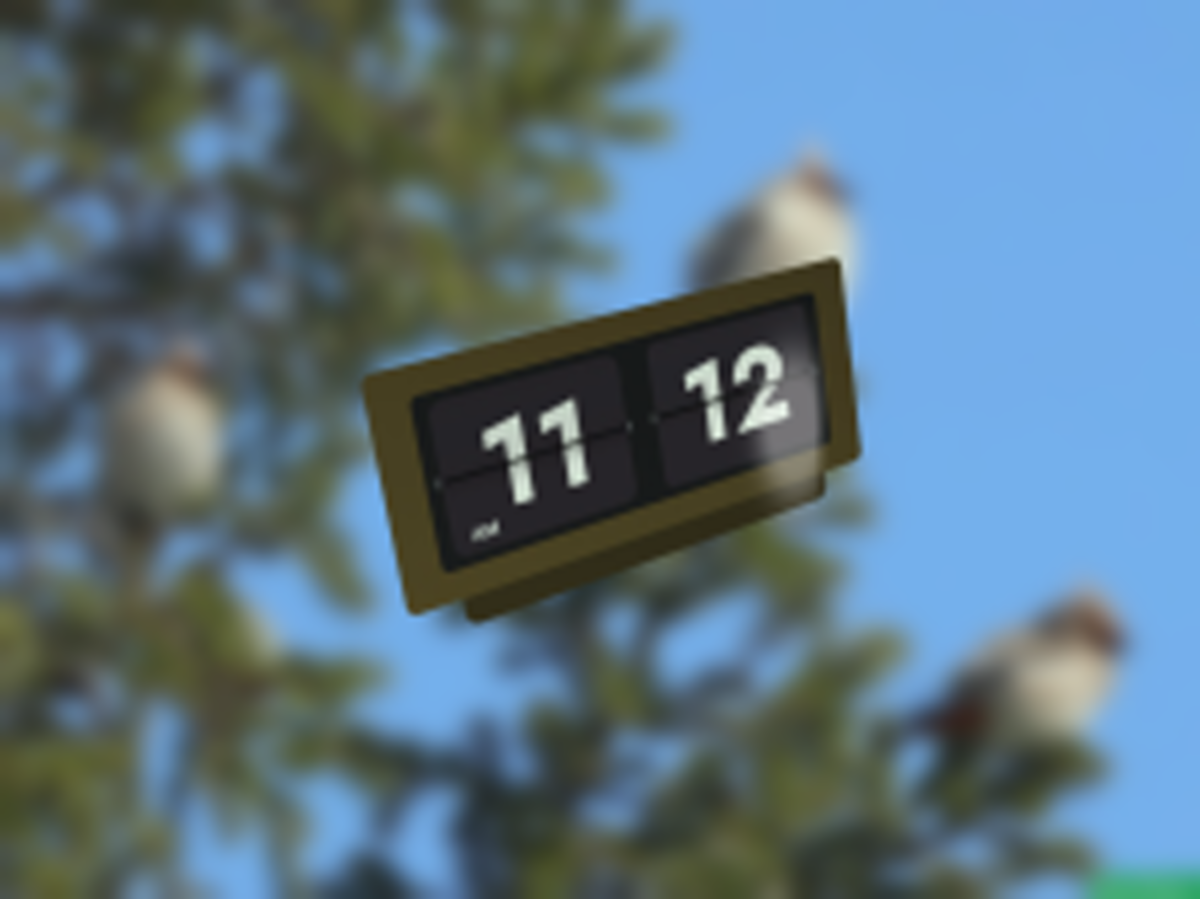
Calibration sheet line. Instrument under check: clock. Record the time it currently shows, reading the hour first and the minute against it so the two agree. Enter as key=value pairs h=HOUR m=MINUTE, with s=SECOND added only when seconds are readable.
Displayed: h=11 m=12
